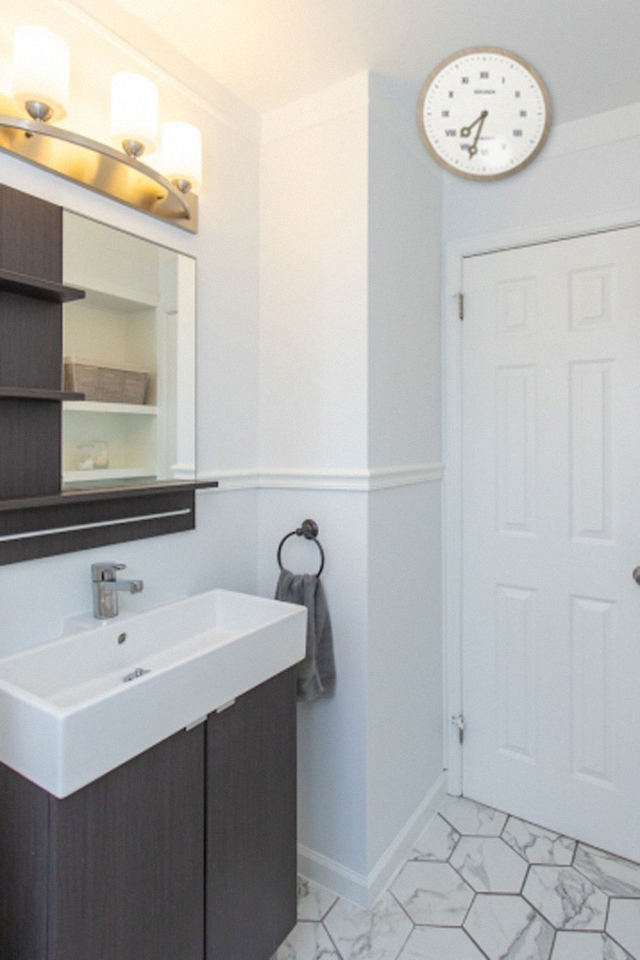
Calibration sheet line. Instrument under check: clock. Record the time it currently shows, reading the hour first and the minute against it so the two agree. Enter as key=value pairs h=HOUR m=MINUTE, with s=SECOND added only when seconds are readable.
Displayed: h=7 m=33
